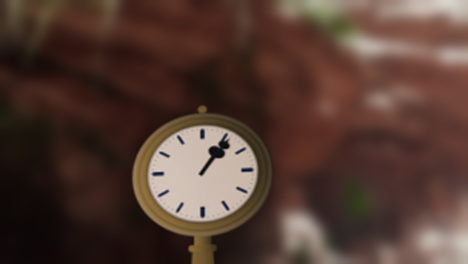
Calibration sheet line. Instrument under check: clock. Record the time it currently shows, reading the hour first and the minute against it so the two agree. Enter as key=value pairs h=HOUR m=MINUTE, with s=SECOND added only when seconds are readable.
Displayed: h=1 m=6
